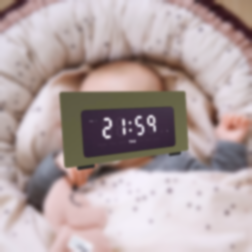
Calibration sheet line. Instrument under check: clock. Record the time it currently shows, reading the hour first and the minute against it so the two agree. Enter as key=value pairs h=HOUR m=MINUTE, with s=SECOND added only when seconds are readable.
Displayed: h=21 m=59
